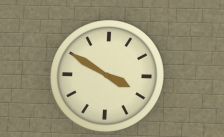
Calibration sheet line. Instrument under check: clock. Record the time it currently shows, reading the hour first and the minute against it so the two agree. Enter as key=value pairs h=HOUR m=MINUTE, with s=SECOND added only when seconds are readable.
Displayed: h=3 m=50
